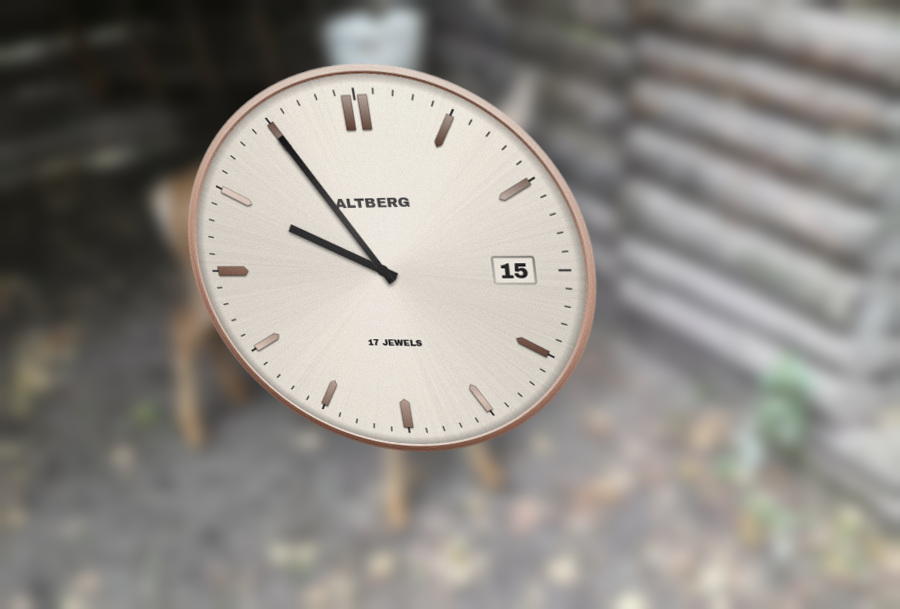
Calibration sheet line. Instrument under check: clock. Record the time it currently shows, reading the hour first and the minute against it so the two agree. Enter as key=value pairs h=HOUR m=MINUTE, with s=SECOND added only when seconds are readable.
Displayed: h=9 m=55
